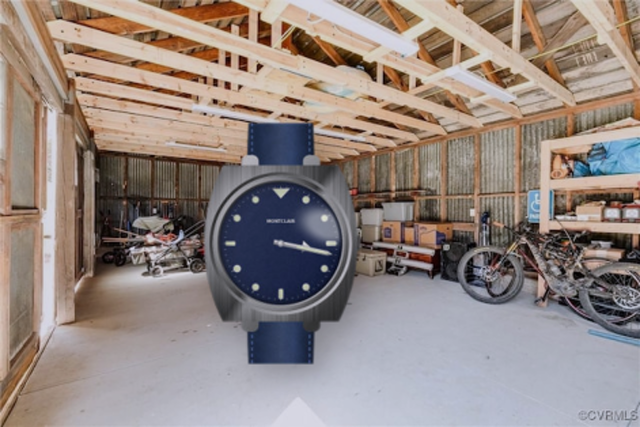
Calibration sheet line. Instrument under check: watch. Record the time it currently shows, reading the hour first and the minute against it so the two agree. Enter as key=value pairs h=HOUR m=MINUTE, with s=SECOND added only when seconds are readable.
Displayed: h=3 m=17
